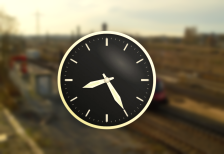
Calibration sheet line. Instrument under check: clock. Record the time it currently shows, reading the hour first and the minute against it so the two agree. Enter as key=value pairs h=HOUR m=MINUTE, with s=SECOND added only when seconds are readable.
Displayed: h=8 m=25
